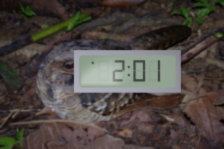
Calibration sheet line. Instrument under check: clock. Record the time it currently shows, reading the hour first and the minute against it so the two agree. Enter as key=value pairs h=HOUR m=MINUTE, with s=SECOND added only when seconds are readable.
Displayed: h=2 m=1
